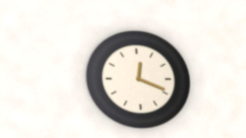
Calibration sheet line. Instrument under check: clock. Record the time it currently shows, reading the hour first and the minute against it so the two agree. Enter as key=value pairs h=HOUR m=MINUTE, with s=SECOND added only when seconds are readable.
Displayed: h=12 m=19
